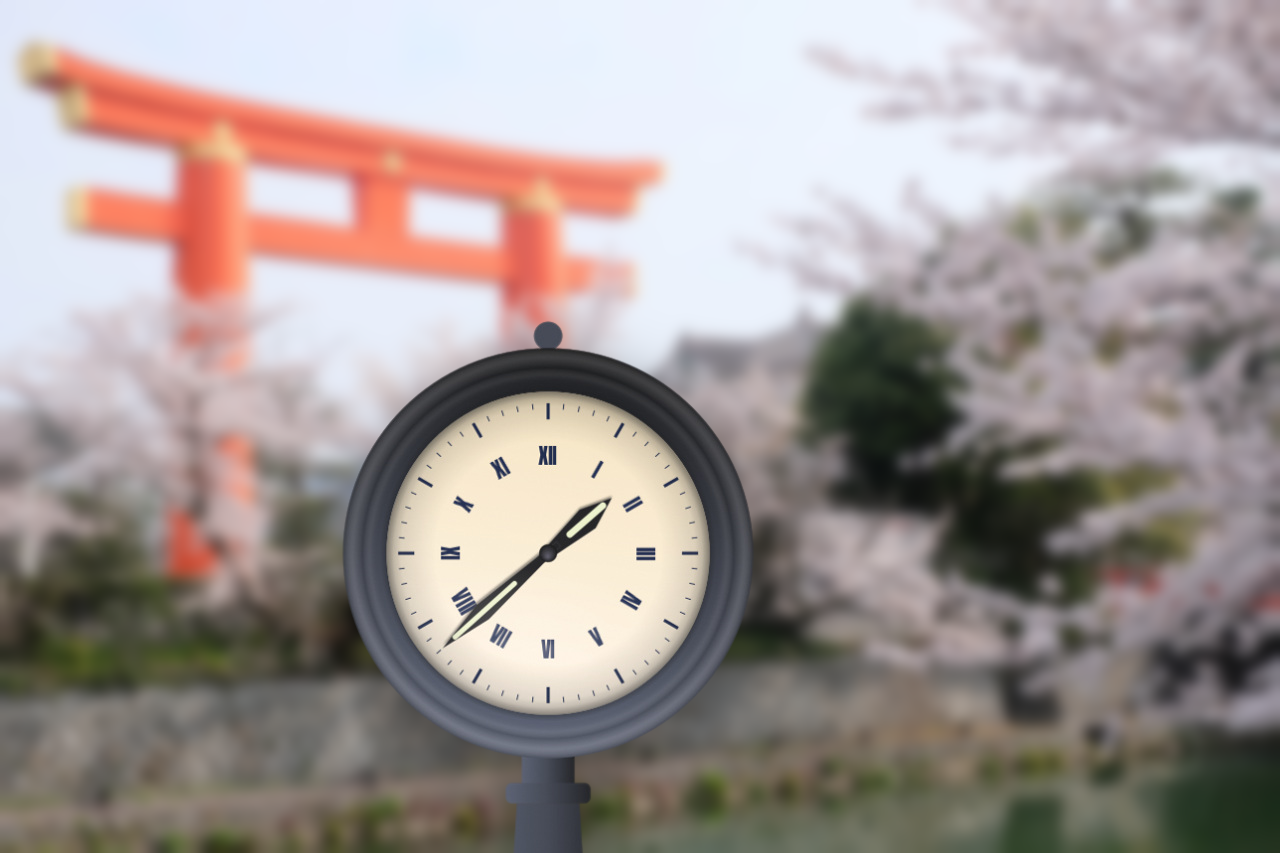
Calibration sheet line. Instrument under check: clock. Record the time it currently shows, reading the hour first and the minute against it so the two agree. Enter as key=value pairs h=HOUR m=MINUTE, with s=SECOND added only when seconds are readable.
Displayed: h=1 m=38
